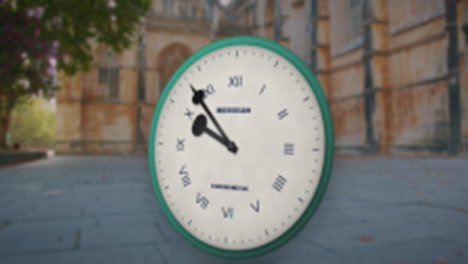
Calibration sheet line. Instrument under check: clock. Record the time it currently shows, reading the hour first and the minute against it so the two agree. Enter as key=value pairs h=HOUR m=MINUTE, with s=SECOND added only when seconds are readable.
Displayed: h=9 m=53
